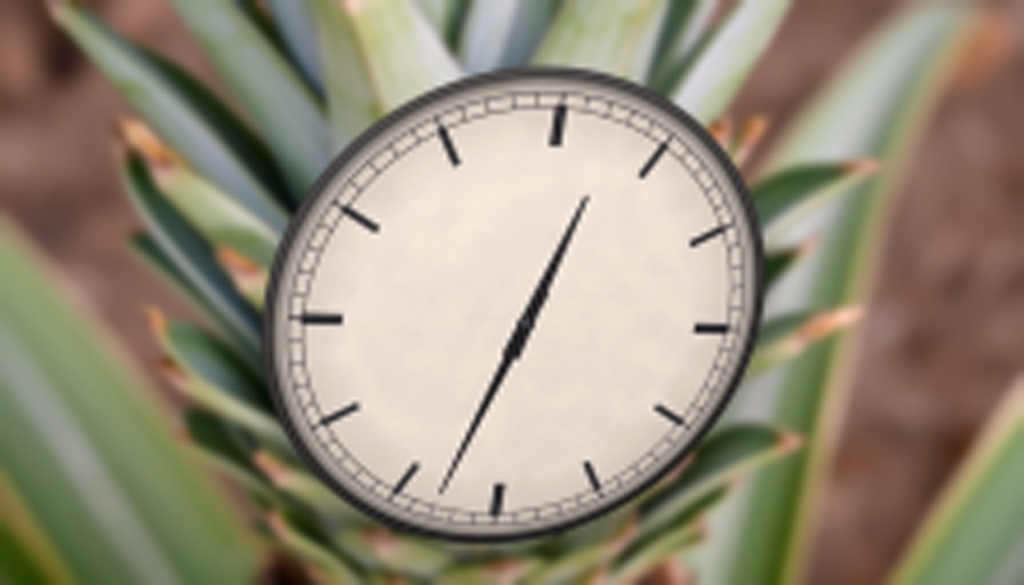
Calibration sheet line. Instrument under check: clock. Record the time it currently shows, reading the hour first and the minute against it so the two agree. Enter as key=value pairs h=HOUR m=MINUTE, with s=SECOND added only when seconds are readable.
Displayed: h=12 m=33
